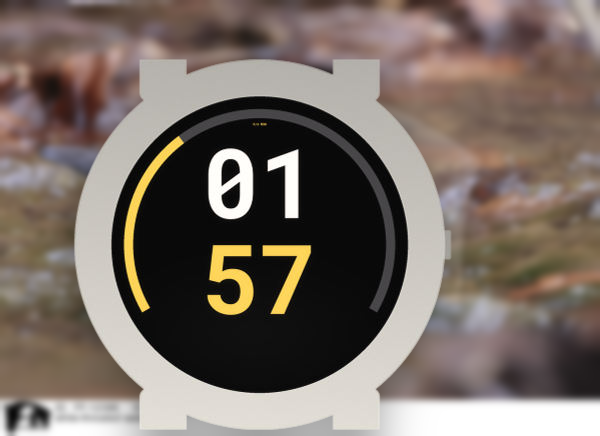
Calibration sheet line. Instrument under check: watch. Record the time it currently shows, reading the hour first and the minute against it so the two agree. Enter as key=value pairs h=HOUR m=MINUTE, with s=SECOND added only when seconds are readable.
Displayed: h=1 m=57
